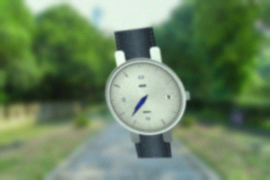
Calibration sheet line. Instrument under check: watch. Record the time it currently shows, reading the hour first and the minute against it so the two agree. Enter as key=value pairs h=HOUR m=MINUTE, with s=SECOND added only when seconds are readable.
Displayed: h=7 m=37
